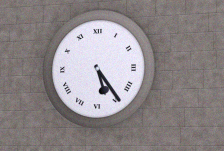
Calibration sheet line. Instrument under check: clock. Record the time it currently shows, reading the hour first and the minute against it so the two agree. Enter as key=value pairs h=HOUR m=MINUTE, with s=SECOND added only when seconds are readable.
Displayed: h=5 m=24
